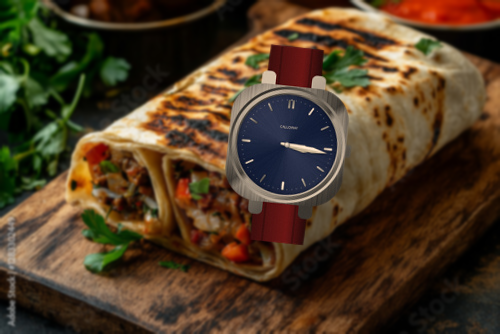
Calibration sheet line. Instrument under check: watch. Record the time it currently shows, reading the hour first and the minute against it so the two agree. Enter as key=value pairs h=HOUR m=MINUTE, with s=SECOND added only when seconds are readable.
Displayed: h=3 m=16
